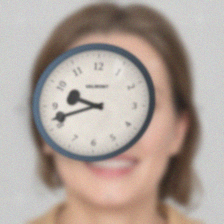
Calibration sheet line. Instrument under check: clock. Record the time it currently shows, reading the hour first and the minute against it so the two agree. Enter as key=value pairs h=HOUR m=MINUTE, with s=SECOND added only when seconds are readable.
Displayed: h=9 m=42
